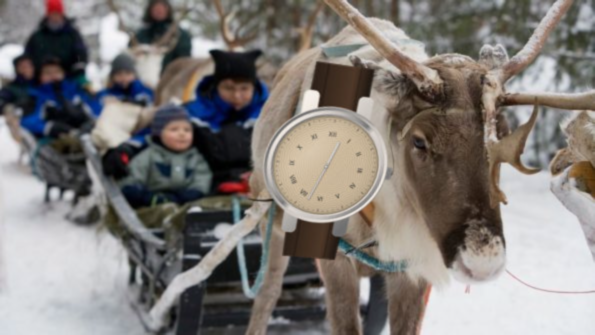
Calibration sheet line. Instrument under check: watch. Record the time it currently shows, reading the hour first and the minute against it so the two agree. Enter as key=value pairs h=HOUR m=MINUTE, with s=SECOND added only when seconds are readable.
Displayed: h=12 m=33
